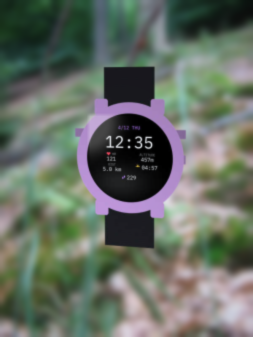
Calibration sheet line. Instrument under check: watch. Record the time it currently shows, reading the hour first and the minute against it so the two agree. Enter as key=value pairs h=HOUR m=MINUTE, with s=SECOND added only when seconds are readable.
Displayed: h=12 m=35
